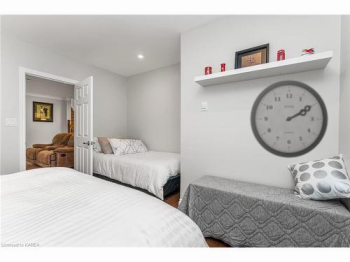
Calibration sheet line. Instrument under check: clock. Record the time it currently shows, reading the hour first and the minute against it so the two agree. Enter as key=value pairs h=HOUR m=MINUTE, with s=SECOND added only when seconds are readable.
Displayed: h=2 m=10
